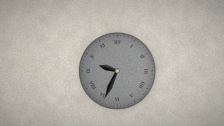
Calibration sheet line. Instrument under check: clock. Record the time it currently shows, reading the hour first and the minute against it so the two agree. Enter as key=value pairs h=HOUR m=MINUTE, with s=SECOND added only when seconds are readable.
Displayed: h=9 m=34
